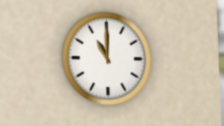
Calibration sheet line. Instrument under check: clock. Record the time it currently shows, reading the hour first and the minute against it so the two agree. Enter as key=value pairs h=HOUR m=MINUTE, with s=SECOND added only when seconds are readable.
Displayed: h=11 m=0
